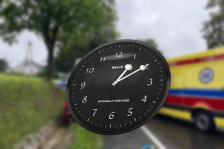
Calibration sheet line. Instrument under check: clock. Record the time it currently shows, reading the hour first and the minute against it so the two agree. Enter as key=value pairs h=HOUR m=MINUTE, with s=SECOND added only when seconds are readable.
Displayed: h=1 m=10
